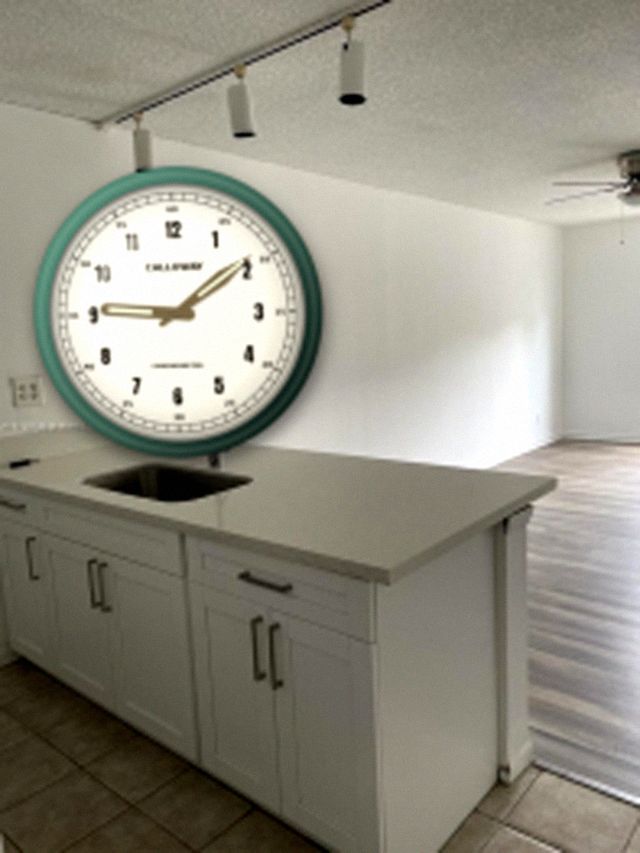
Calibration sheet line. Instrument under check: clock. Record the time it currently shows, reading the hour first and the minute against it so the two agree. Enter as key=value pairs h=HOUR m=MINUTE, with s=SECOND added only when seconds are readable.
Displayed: h=9 m=9
